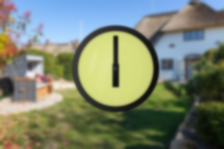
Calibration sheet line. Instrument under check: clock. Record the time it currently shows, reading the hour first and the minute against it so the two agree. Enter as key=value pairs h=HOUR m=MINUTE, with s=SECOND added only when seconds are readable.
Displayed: h=6 m=0
